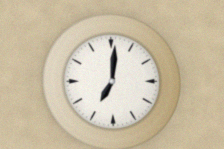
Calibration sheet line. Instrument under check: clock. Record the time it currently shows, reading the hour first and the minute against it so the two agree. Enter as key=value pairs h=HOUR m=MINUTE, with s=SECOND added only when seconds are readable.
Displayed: h=7 m=1
